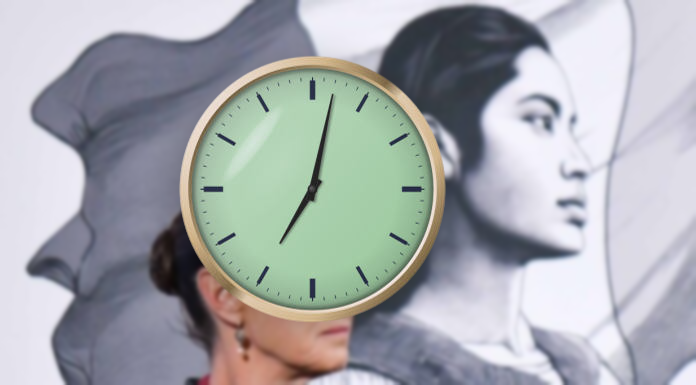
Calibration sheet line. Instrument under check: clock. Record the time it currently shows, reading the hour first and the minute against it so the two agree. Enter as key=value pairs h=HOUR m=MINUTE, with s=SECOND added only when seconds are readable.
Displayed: h=7 m=2
